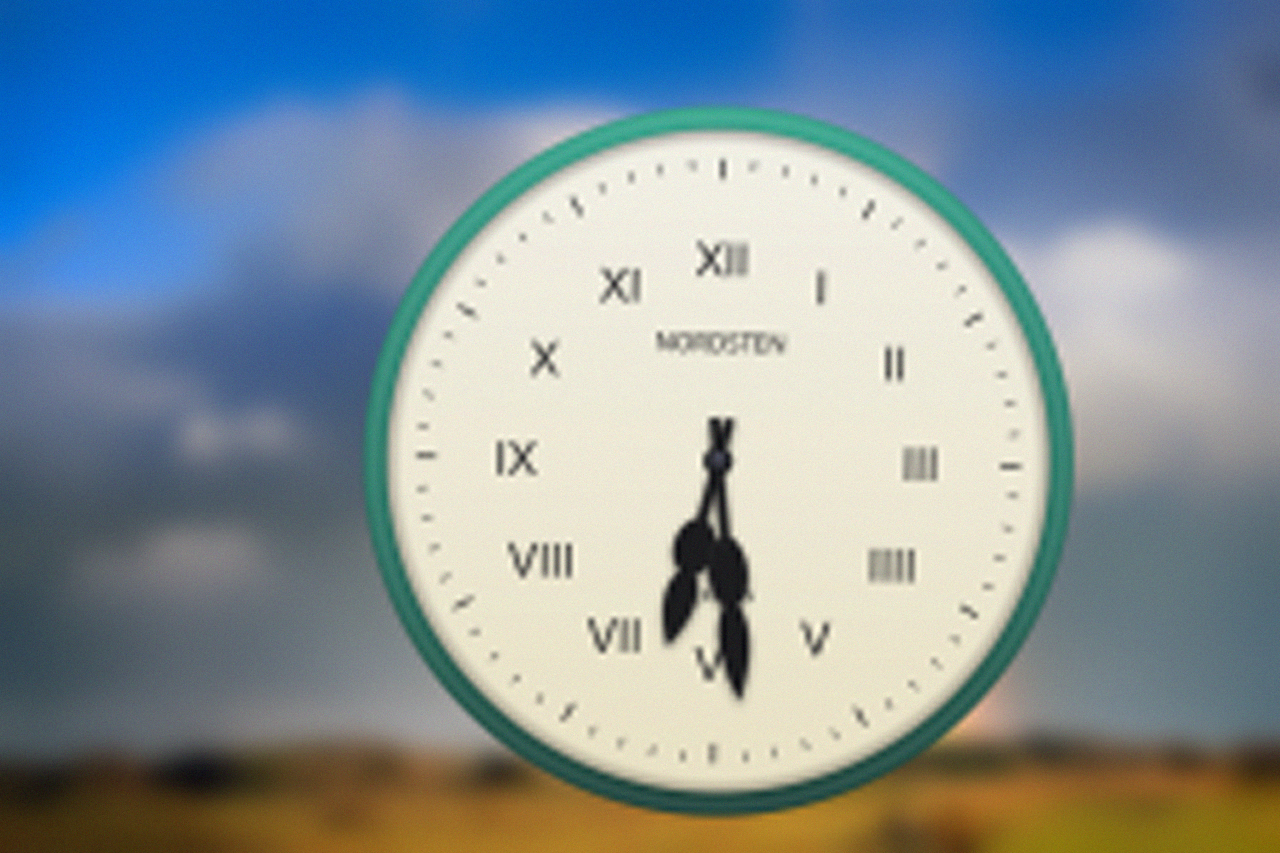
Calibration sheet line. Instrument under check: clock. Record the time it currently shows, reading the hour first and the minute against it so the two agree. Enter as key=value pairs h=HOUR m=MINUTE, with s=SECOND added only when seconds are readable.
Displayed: h=6 m=29
